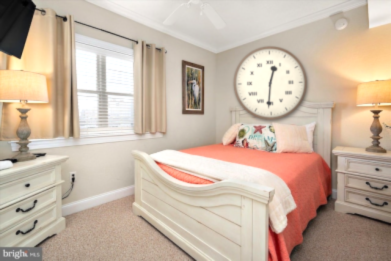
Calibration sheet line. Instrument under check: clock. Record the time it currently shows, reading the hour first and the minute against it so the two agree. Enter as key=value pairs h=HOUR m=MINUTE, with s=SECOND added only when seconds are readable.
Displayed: h=12 m=31
